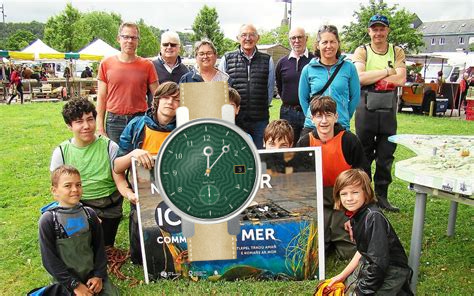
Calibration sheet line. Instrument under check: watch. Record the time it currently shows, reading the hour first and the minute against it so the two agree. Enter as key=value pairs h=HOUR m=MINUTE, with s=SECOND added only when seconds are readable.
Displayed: h=12 m=7
